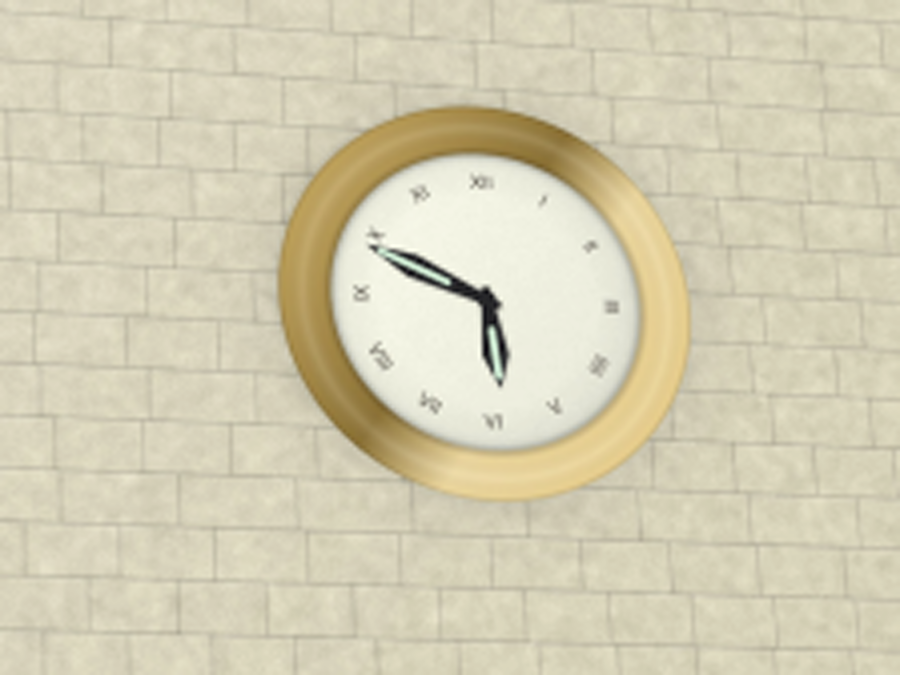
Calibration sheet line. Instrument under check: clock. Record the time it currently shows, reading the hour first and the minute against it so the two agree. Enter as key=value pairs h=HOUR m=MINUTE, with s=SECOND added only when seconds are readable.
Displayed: h=5 m=49
